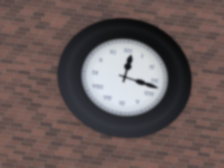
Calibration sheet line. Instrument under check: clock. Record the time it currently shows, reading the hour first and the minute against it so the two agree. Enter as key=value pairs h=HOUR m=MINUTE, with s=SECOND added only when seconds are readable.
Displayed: h=12 m=17
